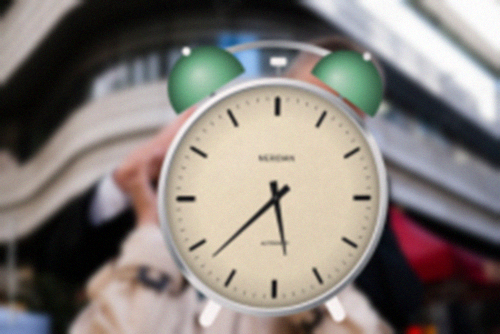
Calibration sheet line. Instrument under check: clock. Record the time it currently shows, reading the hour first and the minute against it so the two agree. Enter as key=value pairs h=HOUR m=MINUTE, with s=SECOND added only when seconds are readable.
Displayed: h=5 m=38
